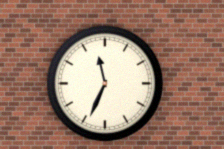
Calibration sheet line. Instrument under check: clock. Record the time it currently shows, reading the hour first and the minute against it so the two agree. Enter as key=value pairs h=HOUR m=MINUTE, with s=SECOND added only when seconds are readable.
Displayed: h=11 m=34
